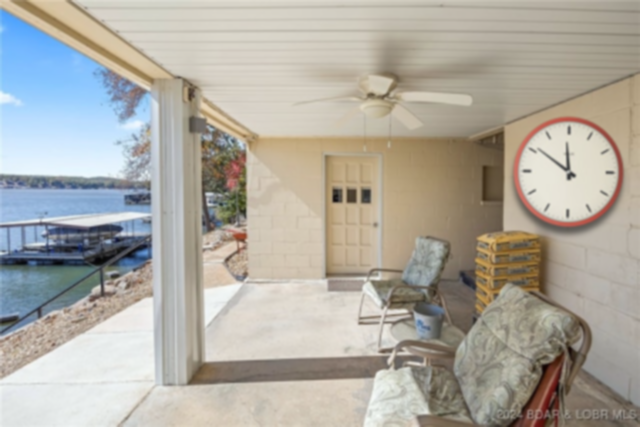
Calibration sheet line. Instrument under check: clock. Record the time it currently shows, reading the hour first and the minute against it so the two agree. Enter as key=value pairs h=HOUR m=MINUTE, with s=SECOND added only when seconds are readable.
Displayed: h=11 m=51
